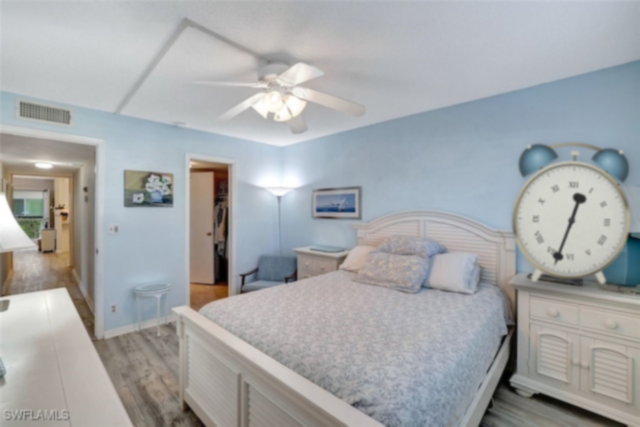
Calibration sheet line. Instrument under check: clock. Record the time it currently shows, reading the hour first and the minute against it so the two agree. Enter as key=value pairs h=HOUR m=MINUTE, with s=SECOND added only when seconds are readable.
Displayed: h=12 m=33
